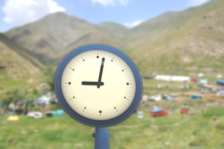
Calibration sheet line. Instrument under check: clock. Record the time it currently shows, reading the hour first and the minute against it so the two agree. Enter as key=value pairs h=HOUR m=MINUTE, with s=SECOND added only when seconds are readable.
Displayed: h=9 m=2
